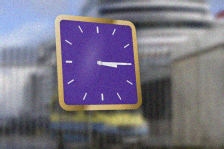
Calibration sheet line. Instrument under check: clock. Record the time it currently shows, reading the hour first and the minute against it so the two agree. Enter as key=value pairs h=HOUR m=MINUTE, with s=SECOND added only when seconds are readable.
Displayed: h=3 m=15
